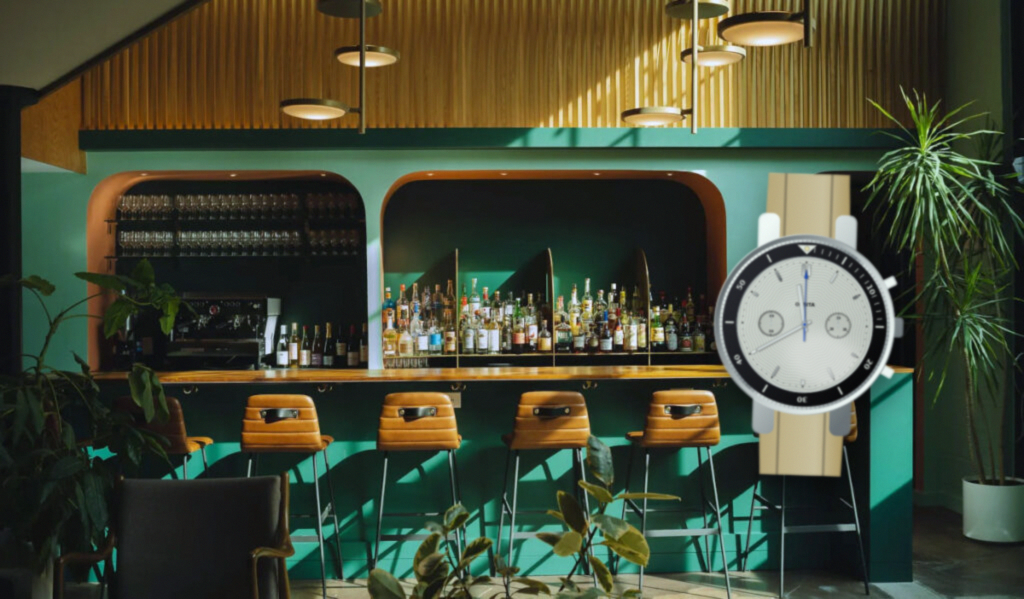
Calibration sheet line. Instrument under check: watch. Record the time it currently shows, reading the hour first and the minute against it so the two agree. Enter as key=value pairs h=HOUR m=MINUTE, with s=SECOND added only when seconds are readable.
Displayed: h=11 m=40
